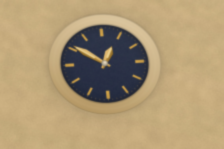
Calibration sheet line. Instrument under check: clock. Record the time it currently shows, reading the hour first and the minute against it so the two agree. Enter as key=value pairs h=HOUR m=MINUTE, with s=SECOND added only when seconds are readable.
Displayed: h=12 m=51
